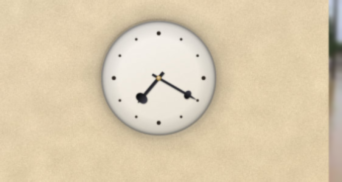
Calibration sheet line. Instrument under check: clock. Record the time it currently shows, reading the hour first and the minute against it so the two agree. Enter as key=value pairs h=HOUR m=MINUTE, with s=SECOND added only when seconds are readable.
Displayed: h=7 m=20
